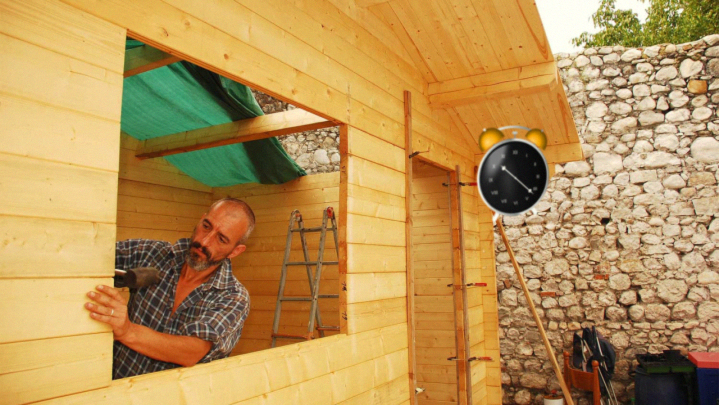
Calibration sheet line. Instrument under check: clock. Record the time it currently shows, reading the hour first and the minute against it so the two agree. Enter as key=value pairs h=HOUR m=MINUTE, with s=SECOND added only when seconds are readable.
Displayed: h=10 m=22
